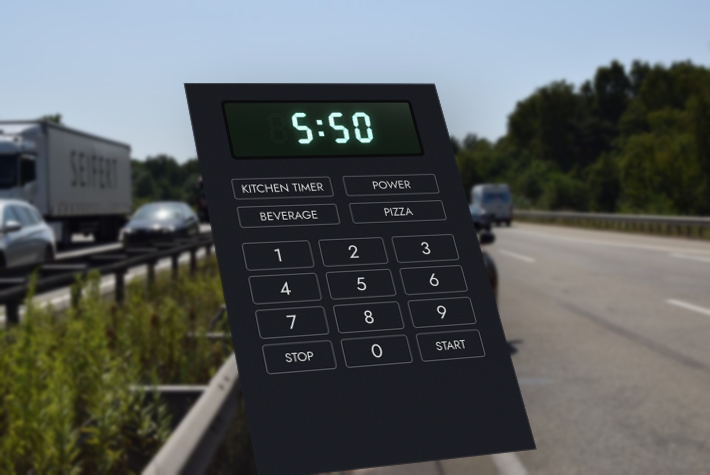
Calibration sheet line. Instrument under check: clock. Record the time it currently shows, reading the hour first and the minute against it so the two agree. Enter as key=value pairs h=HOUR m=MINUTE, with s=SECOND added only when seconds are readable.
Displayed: h=5 m=50
